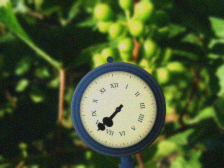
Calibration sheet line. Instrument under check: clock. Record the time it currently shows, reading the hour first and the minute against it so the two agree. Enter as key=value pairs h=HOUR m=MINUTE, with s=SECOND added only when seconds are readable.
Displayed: h=7 m=39
